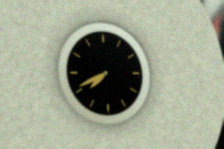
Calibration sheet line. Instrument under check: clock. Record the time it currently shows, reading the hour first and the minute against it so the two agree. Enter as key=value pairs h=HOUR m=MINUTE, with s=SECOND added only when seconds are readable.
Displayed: h=7 m=41
